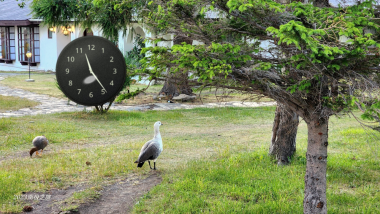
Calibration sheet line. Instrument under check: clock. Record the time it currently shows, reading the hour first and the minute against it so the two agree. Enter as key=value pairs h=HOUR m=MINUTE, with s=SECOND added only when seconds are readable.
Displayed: h=11 m=24
